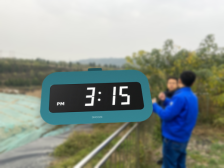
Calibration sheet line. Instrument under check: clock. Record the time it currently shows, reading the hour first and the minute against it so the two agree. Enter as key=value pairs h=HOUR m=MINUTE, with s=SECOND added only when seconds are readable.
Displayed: h=3 m=15
